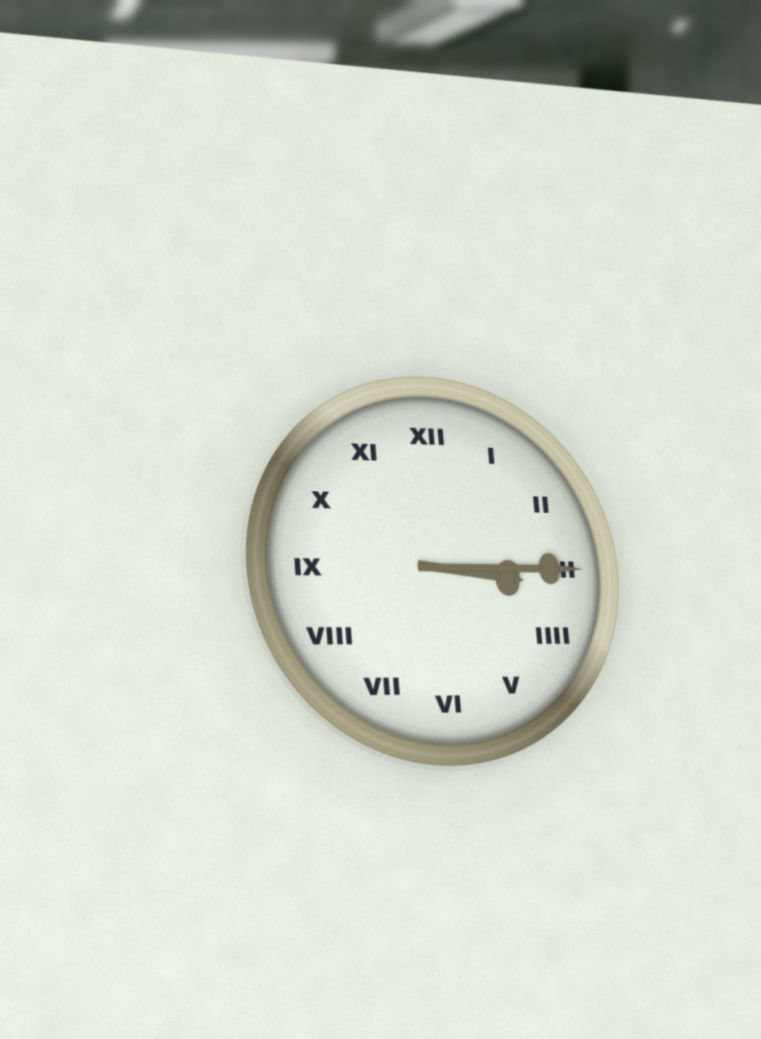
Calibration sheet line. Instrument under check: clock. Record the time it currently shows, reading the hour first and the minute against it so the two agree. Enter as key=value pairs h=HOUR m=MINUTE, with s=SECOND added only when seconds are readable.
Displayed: h=3 m=15
